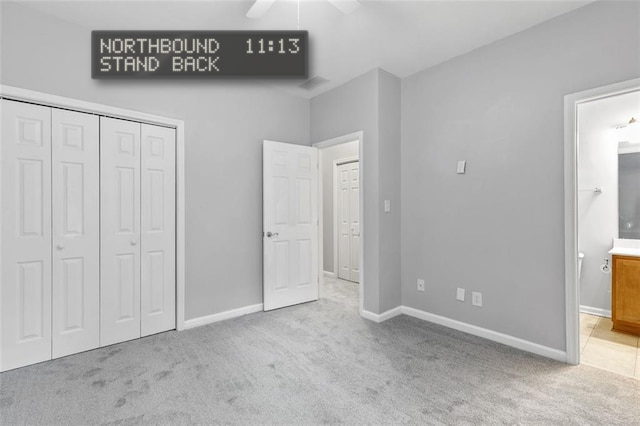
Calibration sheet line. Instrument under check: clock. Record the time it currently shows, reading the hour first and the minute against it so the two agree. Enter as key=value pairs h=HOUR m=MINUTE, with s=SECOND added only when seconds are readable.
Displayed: h=11 m=13
